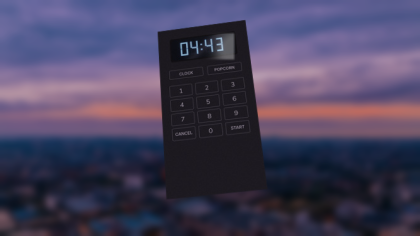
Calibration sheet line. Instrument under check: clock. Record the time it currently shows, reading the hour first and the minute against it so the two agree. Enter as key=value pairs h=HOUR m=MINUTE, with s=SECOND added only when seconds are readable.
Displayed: h=4 m=43
